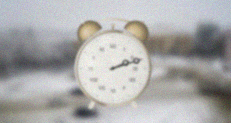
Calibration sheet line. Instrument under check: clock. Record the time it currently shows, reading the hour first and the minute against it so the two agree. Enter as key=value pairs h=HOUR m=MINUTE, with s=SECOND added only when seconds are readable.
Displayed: h=2 m=12
